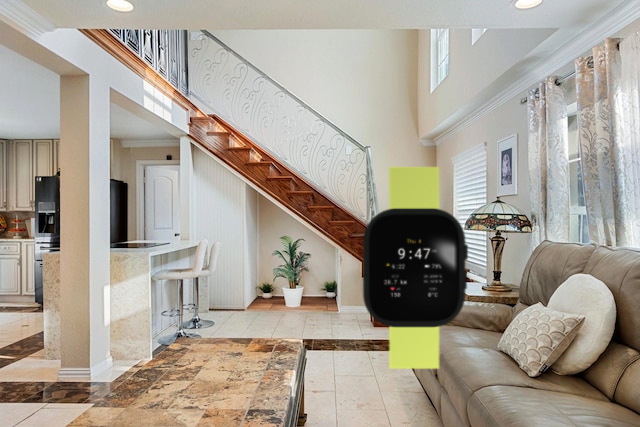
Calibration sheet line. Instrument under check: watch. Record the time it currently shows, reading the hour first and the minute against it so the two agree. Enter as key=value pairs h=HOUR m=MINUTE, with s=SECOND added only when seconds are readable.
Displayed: h=9 m=47
